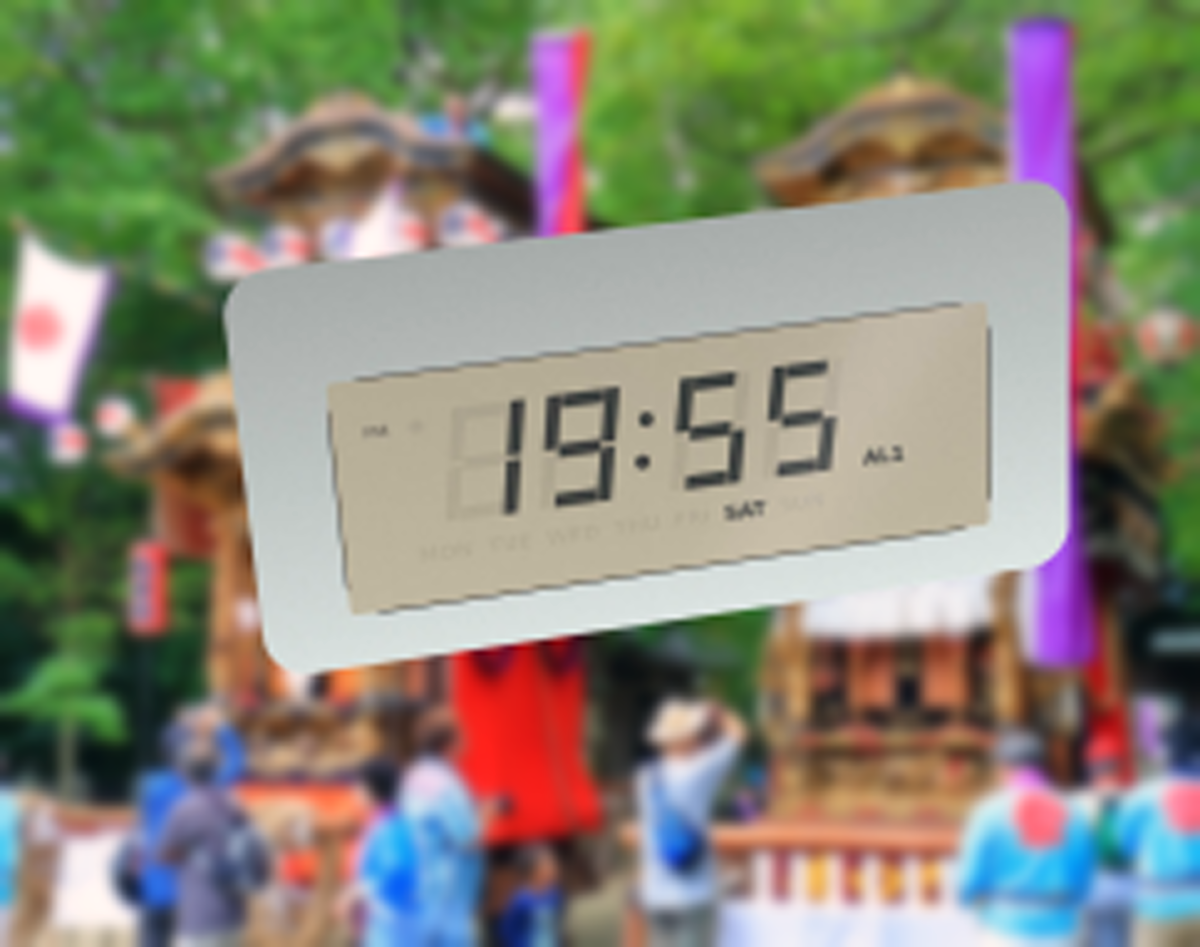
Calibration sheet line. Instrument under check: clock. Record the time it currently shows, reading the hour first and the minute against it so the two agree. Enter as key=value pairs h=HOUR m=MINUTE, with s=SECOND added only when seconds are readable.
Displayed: h=19 m=55
